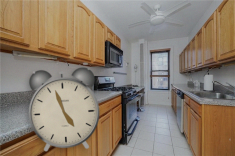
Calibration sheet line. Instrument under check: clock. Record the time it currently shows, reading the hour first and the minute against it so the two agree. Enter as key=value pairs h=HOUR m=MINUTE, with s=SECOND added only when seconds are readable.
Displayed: h=4 m=57
